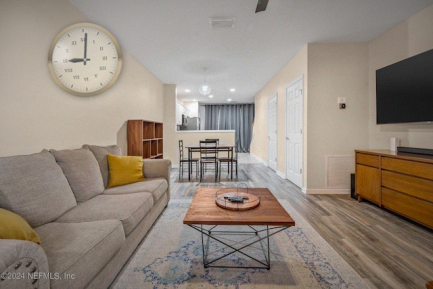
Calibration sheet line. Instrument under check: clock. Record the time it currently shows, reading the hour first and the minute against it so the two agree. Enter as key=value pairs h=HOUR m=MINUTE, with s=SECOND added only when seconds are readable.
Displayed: h=9 m=1
